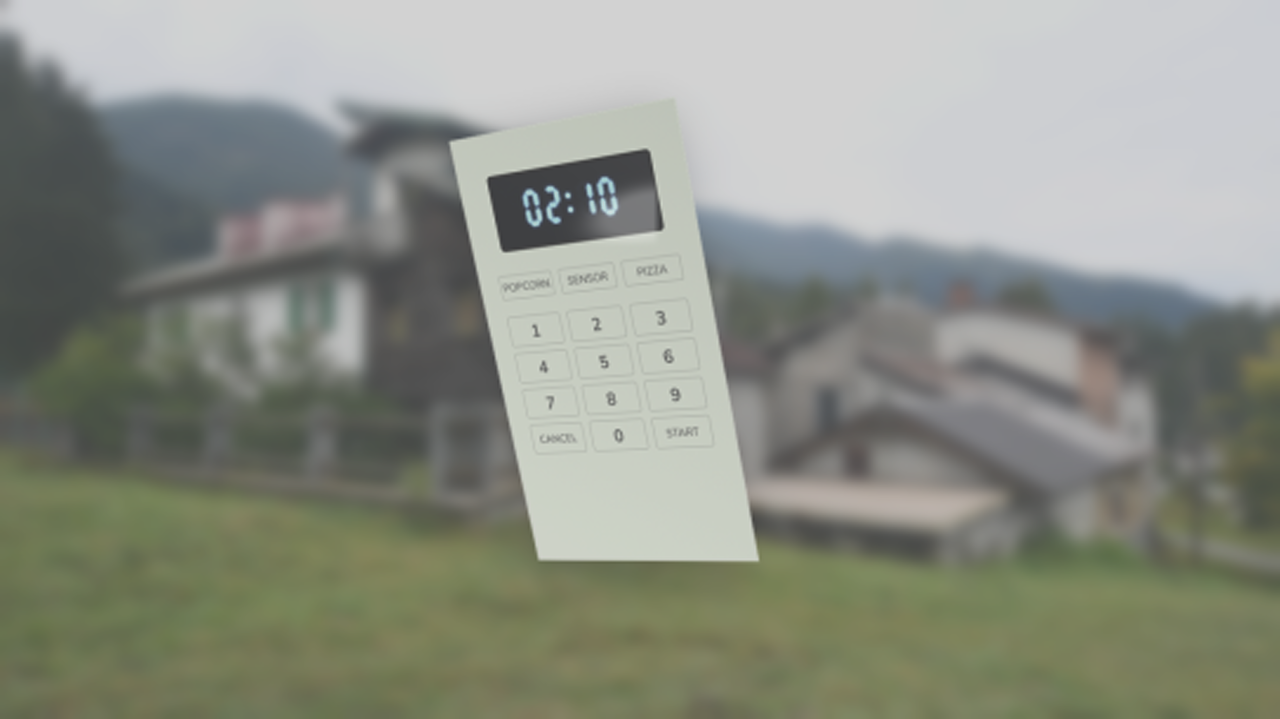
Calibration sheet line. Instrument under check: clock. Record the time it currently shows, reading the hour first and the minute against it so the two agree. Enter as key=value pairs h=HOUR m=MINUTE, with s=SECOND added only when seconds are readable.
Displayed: h=2 m=10
